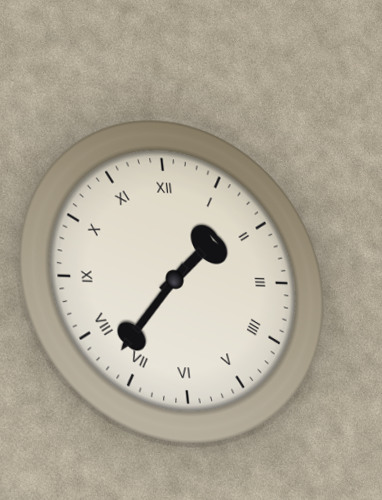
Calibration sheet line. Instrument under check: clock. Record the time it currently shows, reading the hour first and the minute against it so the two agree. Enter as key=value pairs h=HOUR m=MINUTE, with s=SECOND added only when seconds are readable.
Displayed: h=1 m=37
